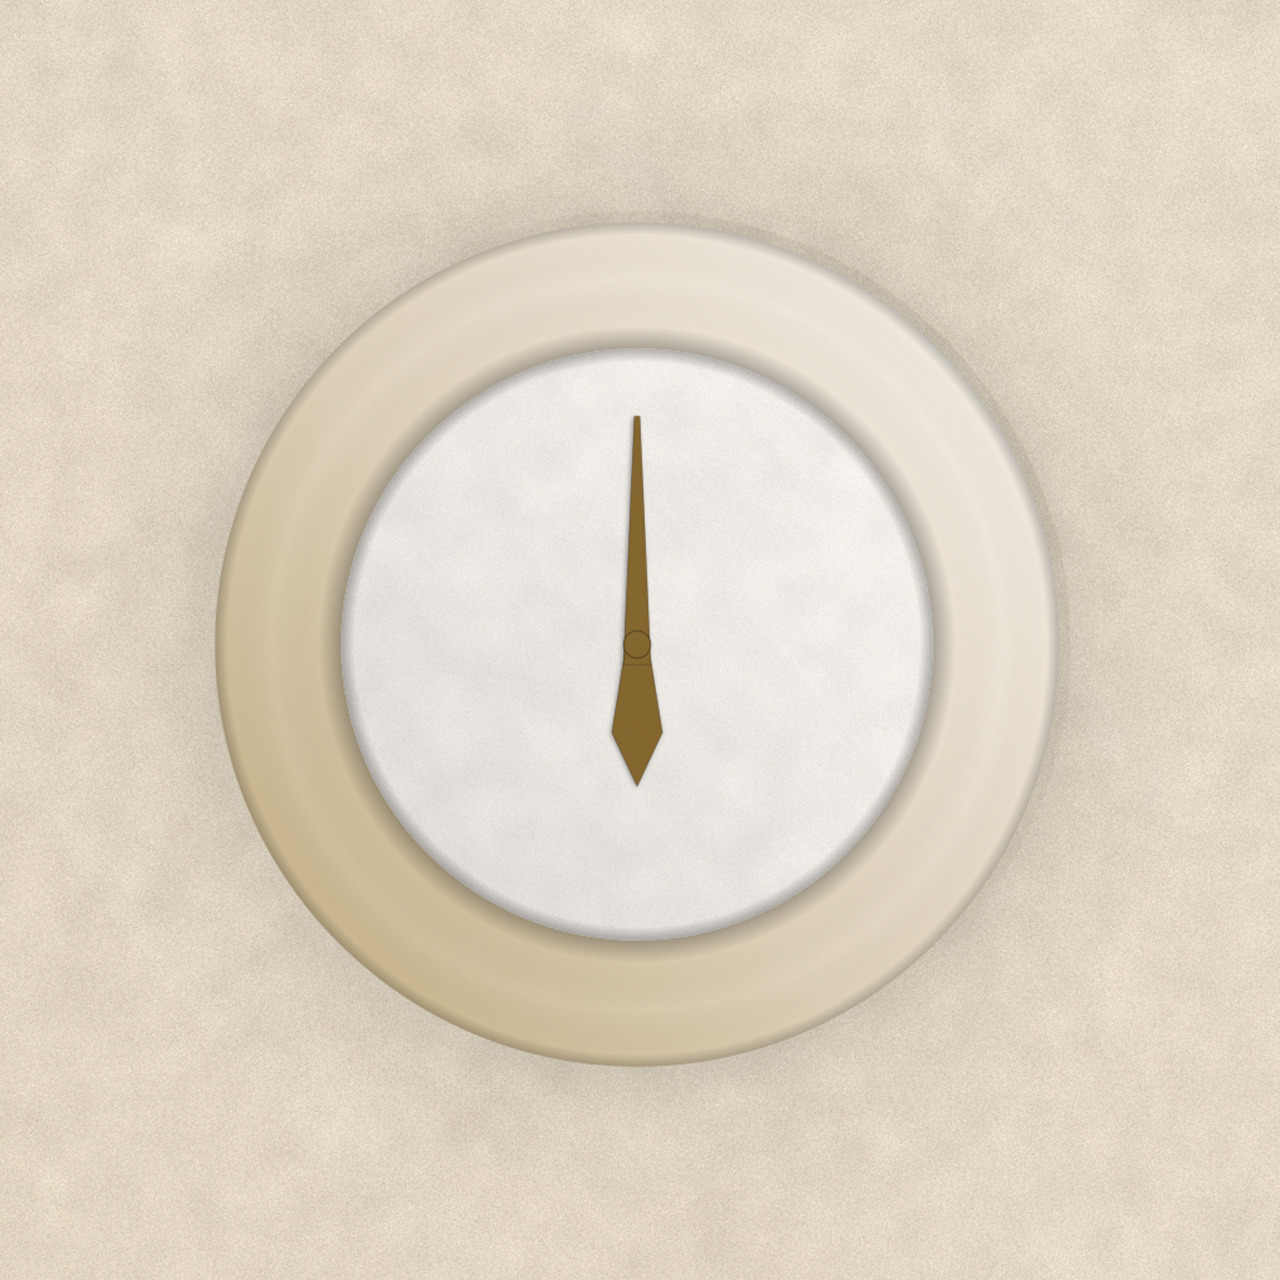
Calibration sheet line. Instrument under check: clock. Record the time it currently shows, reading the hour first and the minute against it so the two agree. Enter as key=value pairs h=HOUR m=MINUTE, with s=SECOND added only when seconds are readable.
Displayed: h=6 m=0
